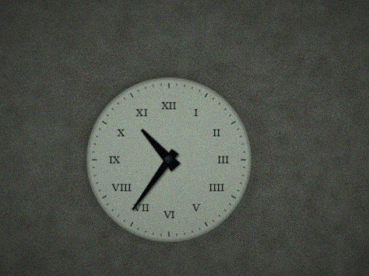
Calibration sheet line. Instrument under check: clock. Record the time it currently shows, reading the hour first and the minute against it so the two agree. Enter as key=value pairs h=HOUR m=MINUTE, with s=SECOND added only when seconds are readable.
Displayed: h=10 m=36
